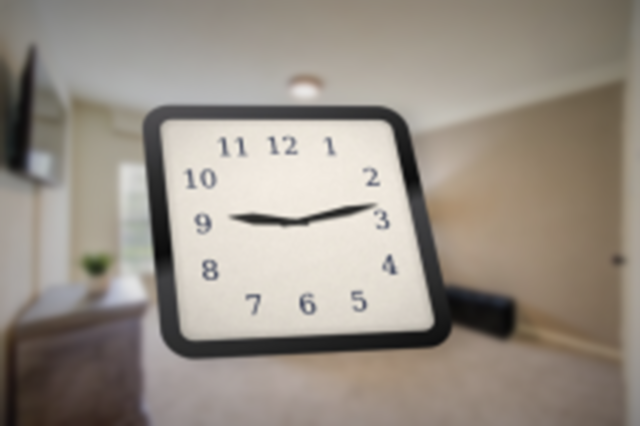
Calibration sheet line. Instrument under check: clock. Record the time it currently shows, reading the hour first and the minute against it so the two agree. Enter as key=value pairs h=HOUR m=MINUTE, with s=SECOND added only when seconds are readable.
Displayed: h=9 m=13
